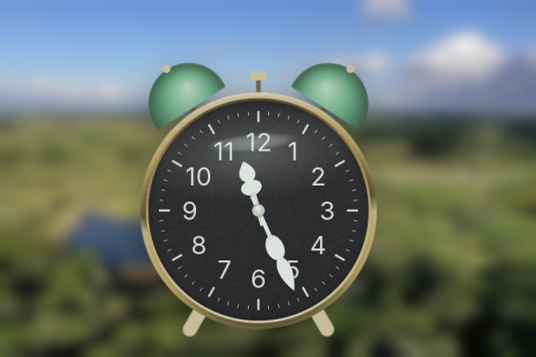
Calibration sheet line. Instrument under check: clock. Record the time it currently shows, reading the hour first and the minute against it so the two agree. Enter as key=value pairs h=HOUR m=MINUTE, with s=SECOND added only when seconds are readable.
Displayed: h=11 m=26
